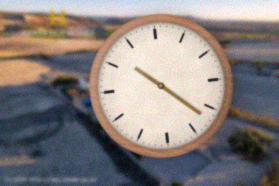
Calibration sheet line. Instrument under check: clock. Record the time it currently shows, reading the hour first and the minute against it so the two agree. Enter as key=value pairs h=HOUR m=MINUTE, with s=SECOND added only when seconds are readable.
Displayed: h=10 m=22
